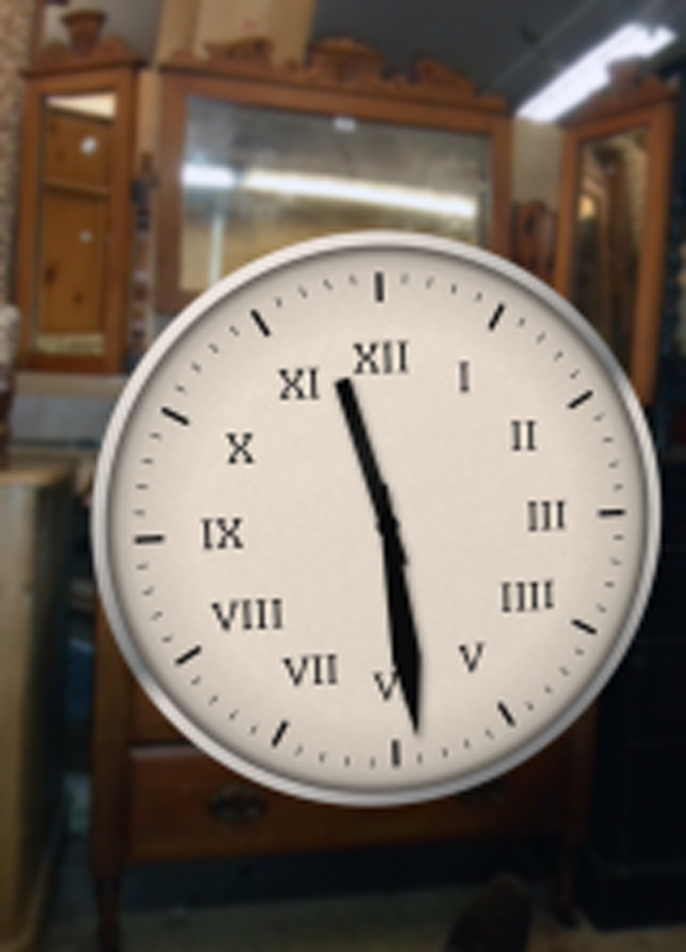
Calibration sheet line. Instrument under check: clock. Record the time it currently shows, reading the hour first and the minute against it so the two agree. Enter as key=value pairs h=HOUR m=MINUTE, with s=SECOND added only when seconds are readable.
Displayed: h=11 m=29
